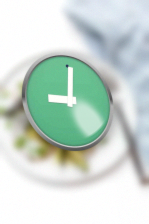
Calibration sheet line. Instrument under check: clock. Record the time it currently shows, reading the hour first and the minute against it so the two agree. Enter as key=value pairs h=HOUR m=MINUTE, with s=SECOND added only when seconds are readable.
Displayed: h=9 m=1
